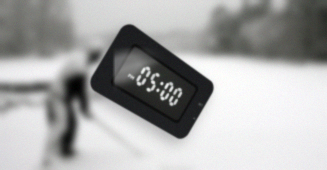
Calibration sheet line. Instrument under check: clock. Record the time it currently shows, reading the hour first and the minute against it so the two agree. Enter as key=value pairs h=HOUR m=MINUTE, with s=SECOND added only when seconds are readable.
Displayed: h=5 m=0
